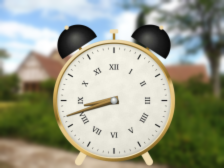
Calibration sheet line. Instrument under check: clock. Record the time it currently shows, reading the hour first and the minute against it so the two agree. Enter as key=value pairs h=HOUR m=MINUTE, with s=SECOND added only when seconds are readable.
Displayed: h=8 m=42
